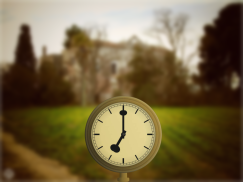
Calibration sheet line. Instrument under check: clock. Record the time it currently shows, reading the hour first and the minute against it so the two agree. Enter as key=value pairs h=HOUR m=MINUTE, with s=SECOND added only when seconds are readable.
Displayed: h=7 m=0
